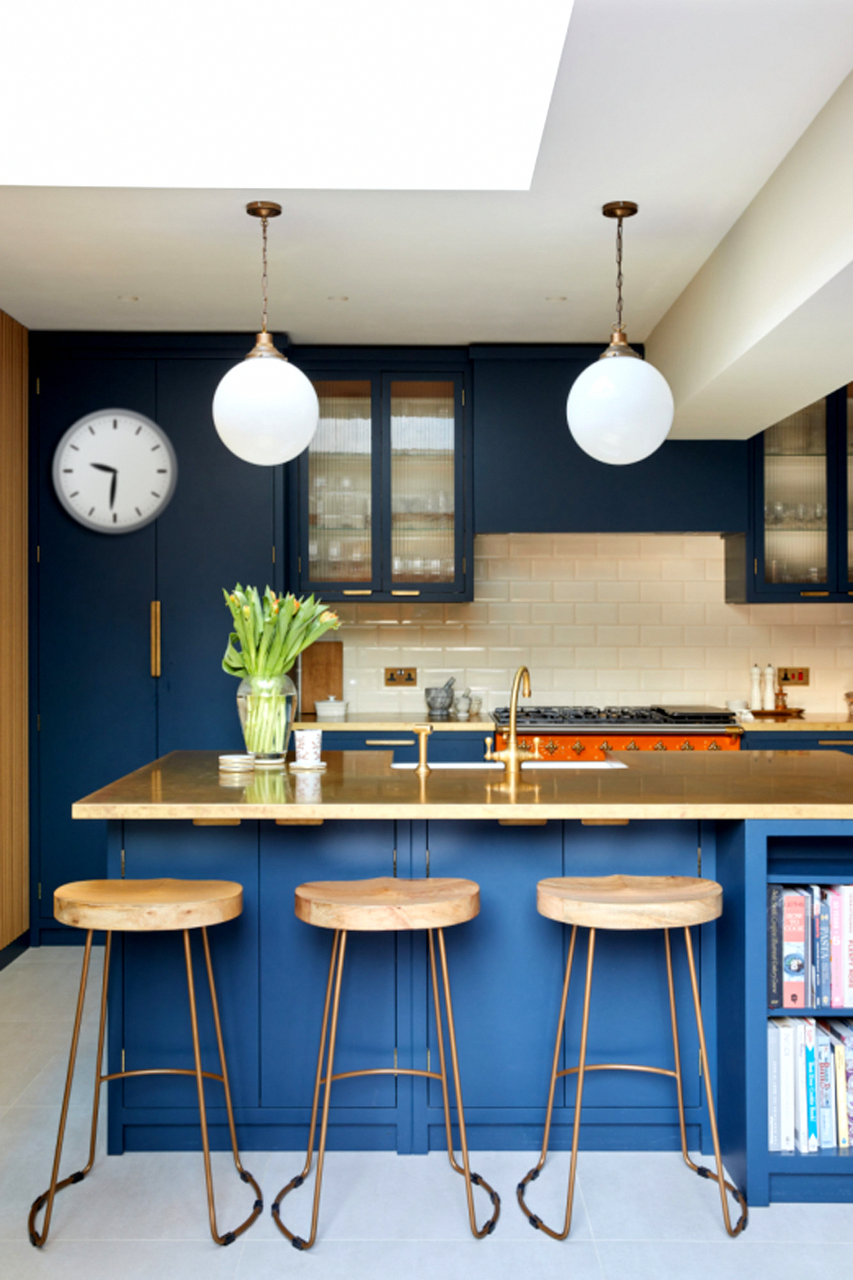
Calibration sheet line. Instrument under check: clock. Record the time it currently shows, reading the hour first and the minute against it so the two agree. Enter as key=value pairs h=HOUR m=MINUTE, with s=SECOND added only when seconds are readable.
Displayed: h=9 m=31
